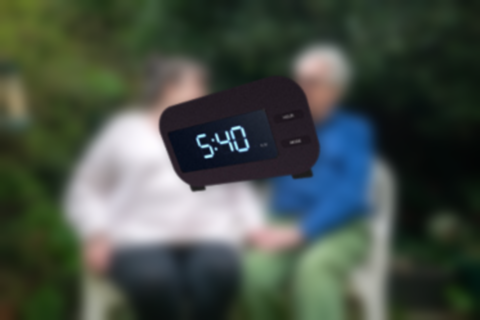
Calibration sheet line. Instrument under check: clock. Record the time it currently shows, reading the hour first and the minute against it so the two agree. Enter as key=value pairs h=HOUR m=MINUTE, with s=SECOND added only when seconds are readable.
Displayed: h=5 m=40
